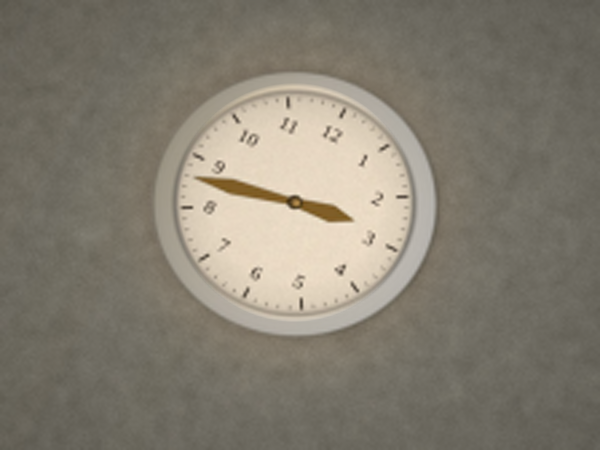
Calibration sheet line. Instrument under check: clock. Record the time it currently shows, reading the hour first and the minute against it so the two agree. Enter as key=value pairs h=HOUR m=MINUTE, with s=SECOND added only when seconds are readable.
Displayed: h=2 m=43
